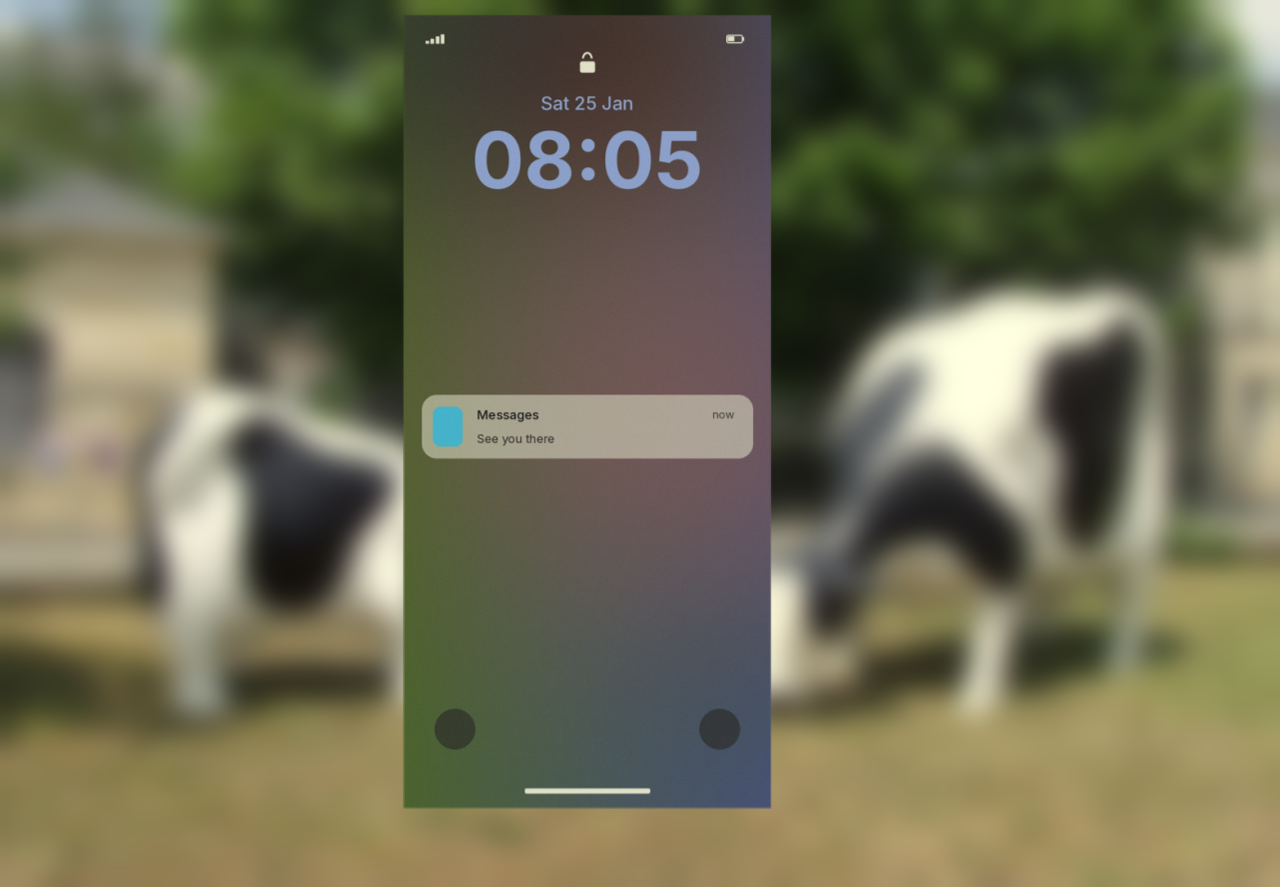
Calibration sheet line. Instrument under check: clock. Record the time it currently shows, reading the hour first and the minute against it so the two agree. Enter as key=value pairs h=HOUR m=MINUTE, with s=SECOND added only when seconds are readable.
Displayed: h=8 m=5
